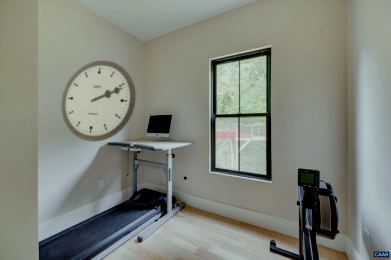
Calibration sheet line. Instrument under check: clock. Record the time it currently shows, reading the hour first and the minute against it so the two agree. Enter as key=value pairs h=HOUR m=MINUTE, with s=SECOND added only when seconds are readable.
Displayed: h=2 m=11
